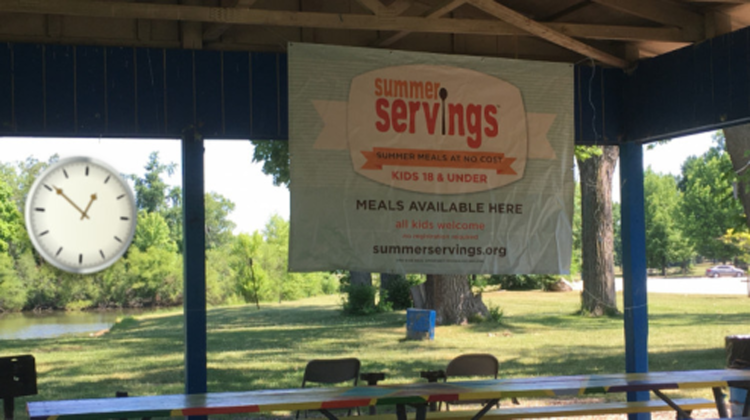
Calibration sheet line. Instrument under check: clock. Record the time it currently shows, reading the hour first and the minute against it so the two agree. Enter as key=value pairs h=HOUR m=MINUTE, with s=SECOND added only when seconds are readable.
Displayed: h=12 m=51
